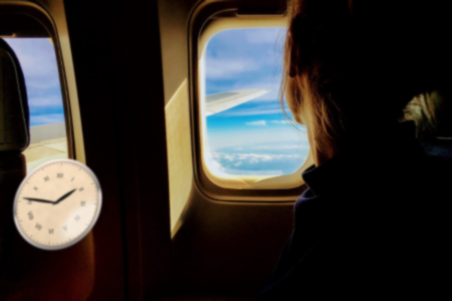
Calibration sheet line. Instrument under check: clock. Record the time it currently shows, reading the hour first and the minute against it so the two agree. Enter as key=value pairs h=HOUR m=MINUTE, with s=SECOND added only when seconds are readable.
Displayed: h=1 m=46
